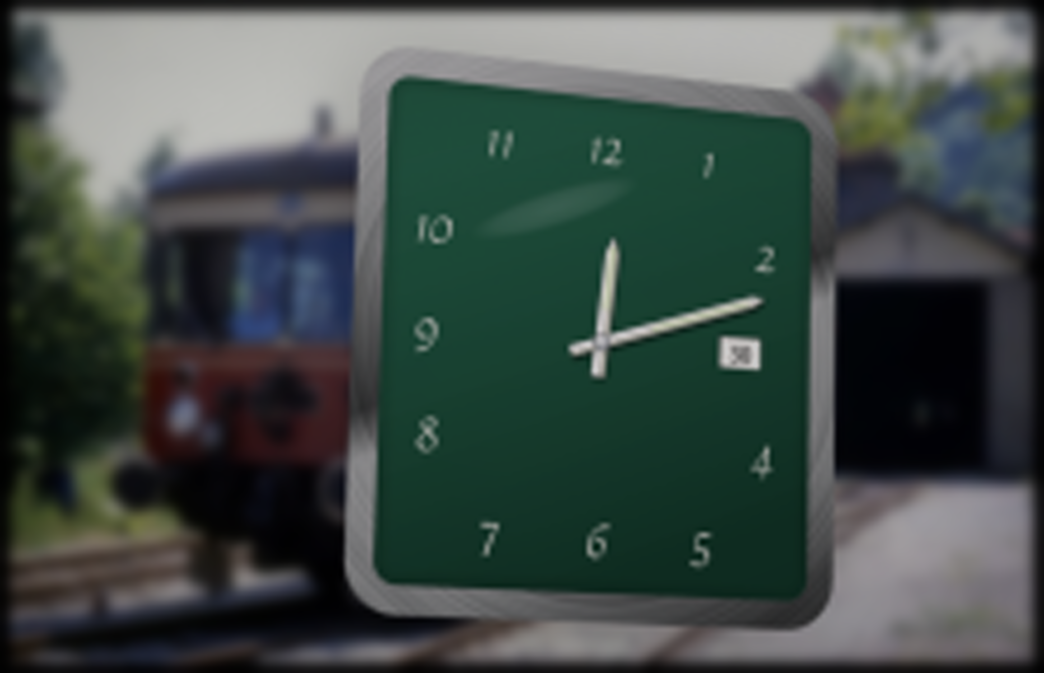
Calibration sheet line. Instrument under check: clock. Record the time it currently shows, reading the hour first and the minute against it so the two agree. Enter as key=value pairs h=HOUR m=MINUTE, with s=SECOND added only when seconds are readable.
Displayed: h=12 m=12
